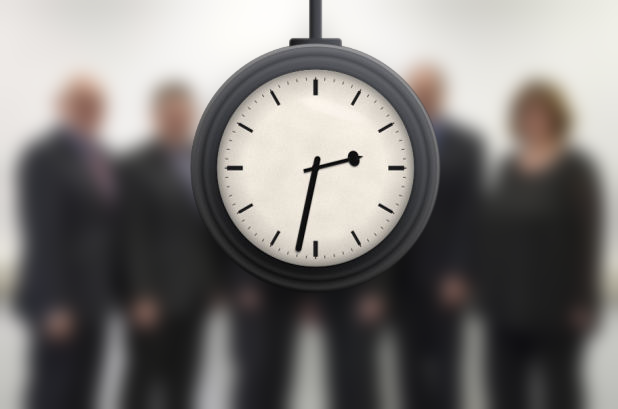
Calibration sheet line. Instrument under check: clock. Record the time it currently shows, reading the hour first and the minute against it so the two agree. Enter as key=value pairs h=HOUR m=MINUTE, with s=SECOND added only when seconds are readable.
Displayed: h=2 m=32
